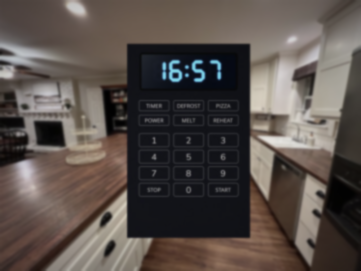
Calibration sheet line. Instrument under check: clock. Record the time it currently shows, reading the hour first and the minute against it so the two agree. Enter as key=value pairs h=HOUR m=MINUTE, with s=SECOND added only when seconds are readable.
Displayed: h=16 m=57
